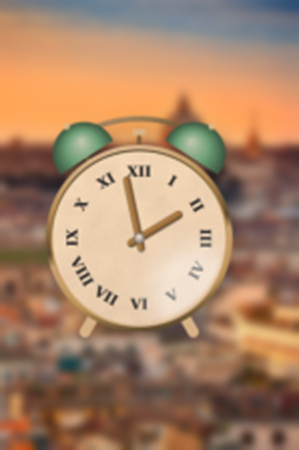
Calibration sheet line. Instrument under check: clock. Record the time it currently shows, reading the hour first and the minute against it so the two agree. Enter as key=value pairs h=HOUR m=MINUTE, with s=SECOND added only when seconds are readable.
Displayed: h=1 m=58
